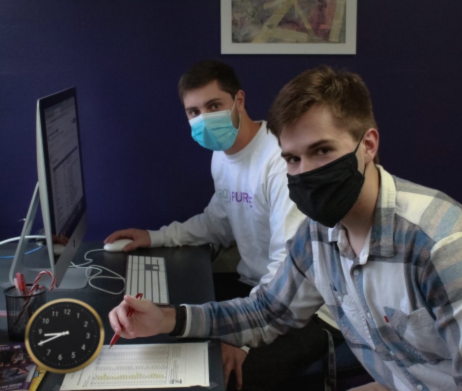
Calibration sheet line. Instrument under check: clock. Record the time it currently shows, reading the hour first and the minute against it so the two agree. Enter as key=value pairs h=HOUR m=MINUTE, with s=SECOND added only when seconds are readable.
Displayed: h=8 m=40
